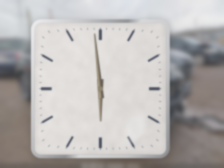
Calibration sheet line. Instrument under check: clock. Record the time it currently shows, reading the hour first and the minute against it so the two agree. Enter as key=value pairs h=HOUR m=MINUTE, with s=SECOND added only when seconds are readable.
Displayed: h=5 m=59
